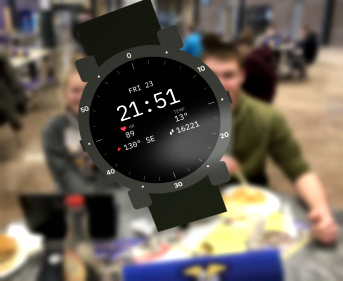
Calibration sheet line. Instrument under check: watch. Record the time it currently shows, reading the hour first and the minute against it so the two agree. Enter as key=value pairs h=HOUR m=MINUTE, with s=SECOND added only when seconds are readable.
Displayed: h=21 m=51
